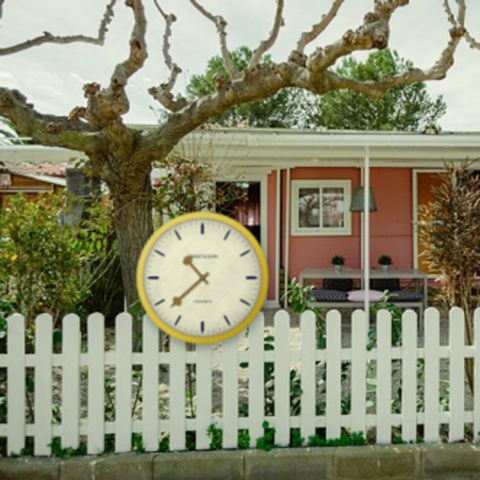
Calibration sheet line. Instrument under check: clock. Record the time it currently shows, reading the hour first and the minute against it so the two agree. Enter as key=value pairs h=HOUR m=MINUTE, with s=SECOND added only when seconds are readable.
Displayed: h=10 m=38
